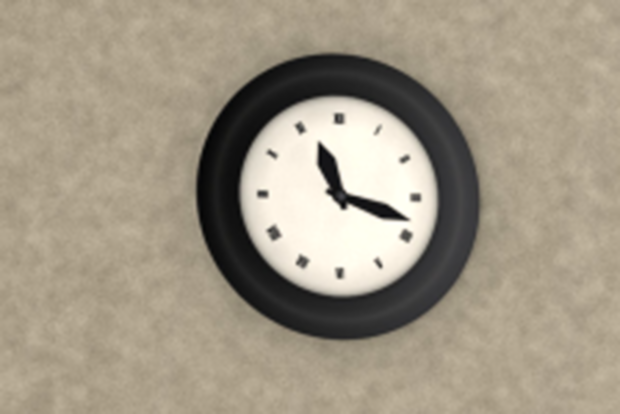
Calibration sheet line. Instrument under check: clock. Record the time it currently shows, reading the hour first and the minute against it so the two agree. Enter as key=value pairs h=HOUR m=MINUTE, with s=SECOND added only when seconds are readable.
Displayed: h=11 m=18
